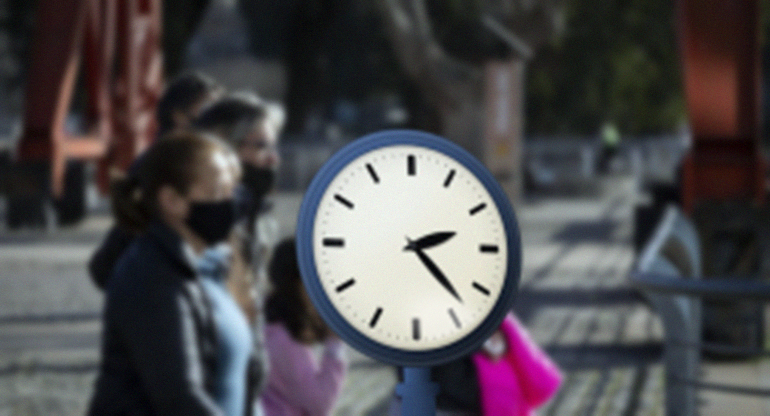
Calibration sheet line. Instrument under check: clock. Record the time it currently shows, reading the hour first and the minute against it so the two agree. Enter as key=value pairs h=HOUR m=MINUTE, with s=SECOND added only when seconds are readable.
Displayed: h=2 m=23
